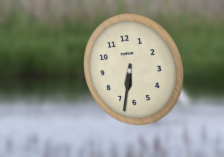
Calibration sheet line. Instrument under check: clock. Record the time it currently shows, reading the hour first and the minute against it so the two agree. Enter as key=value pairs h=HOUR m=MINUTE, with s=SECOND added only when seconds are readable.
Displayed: h=6 m=33
